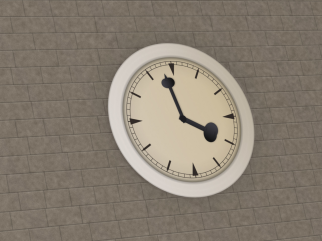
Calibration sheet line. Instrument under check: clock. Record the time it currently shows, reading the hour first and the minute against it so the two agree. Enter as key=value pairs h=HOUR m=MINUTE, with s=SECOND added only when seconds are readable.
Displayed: h=3 m=58
